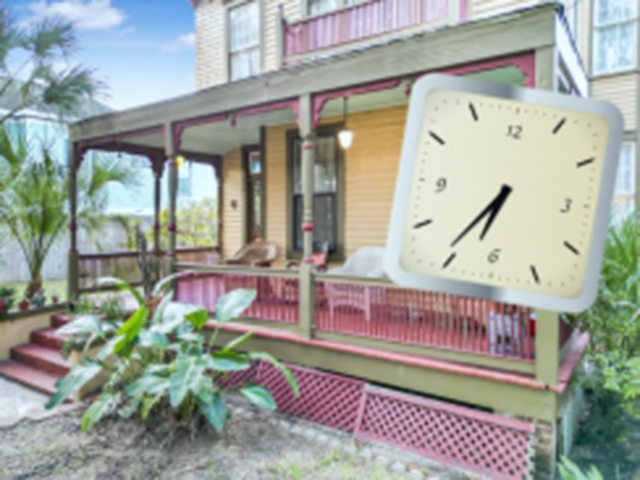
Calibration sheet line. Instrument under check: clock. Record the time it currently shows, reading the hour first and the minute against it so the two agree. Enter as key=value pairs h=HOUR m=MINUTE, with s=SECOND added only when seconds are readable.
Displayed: h=6 m=36
